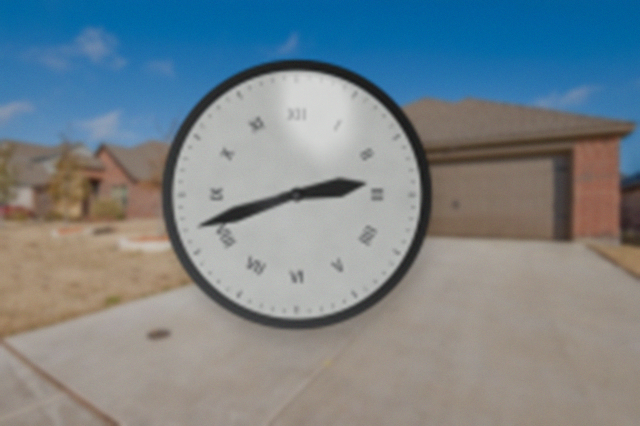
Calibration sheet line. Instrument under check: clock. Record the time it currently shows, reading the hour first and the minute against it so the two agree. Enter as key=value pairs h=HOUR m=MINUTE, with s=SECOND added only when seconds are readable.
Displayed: h=2 m=42
